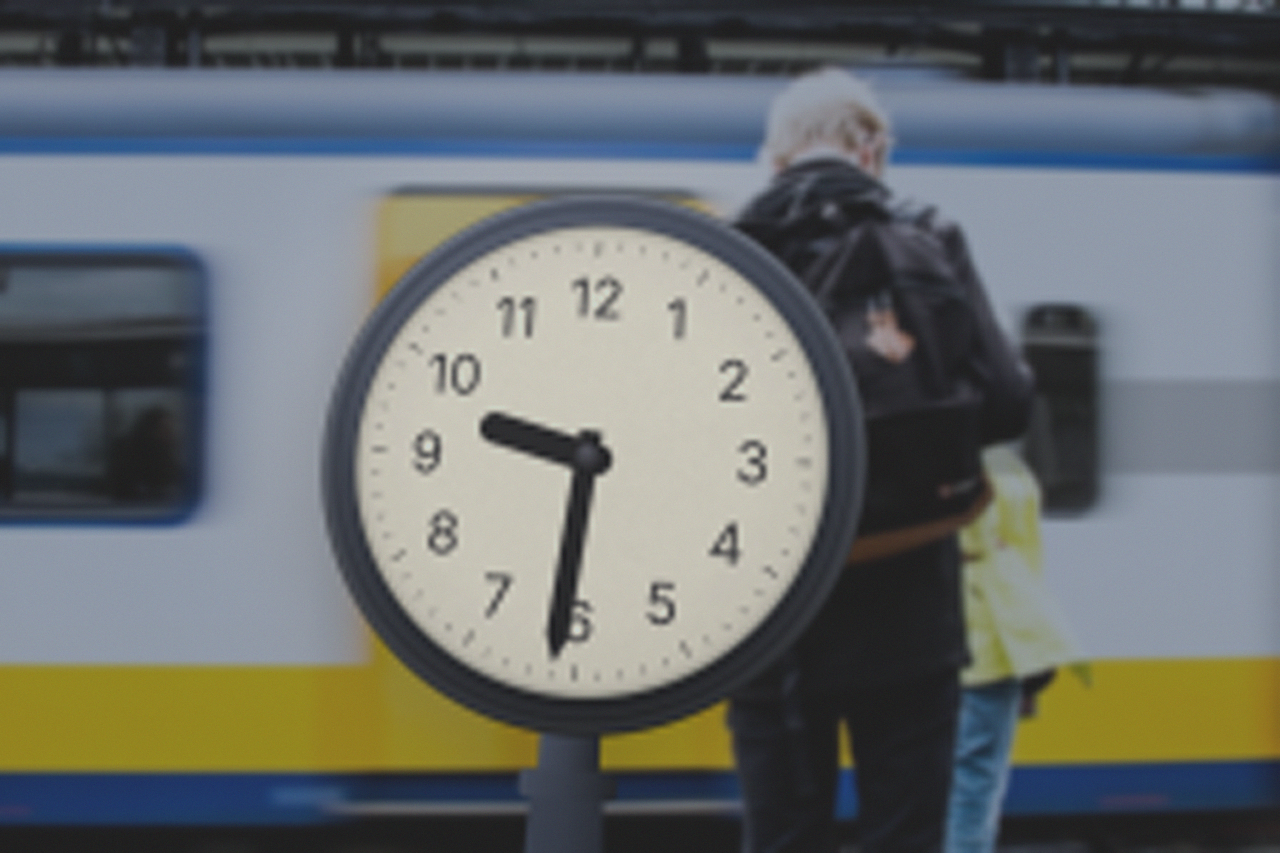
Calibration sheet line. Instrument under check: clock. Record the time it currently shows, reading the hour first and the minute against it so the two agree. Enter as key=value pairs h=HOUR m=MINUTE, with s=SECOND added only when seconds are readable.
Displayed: h=9 m=31
